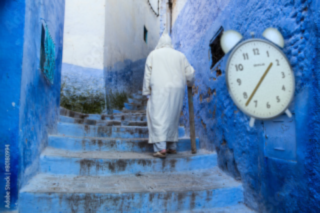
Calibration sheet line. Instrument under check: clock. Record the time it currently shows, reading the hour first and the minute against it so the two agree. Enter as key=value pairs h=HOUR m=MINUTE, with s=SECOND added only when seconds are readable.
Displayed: h=1 m=38
